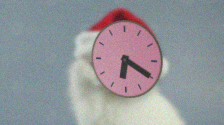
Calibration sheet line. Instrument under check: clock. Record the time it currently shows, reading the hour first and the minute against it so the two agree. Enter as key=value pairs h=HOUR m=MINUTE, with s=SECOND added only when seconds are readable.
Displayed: h=6 m=20
